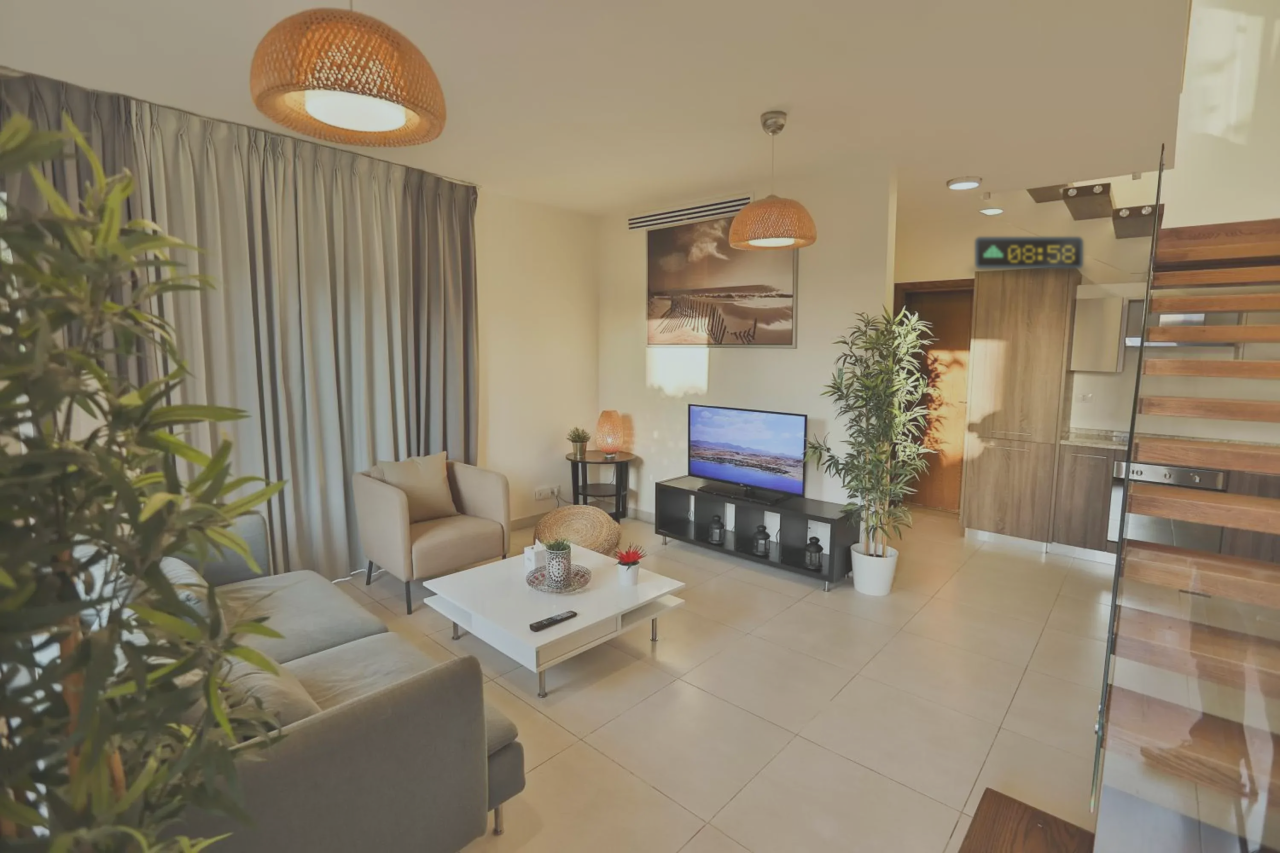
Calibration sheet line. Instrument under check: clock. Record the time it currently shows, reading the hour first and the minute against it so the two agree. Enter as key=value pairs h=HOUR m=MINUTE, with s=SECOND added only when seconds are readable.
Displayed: h=8 m=58
